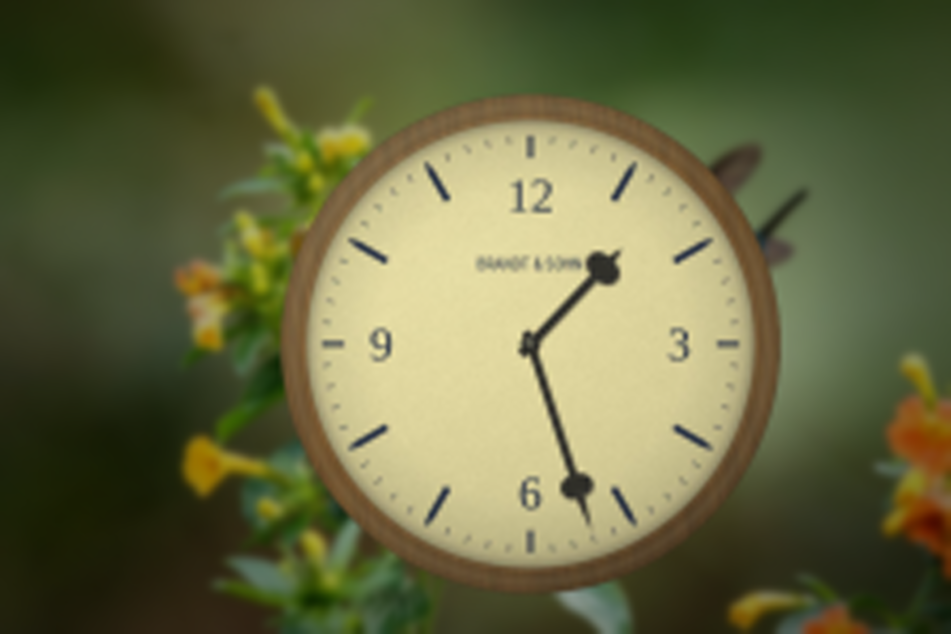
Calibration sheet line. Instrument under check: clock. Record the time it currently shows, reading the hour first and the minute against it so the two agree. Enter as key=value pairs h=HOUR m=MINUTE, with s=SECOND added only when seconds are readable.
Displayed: h=1 m=27
